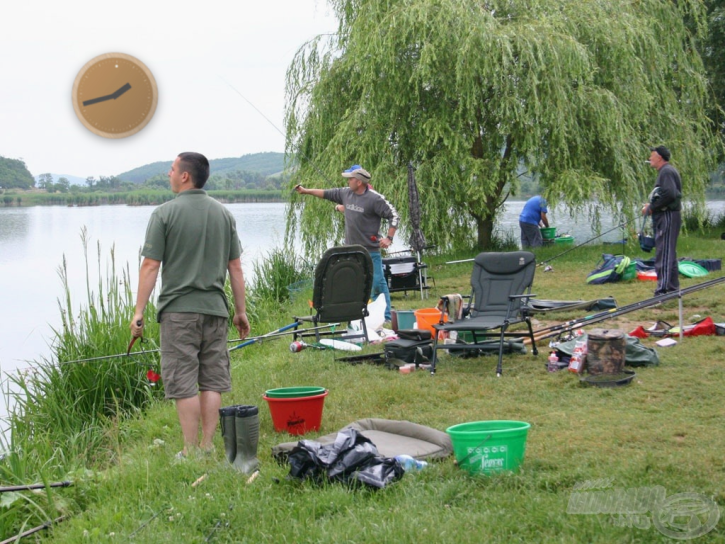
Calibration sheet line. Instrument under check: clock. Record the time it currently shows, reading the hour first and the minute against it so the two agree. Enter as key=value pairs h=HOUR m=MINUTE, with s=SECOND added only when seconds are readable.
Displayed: h=1 m=42
